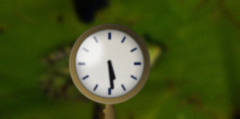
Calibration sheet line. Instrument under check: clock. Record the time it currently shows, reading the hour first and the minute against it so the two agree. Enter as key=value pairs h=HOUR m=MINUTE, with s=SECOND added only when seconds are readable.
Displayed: h=5 m=29
